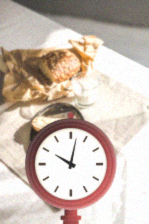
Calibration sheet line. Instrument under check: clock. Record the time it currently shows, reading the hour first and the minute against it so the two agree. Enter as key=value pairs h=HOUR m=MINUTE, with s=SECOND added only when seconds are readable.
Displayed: h=10 m=2
